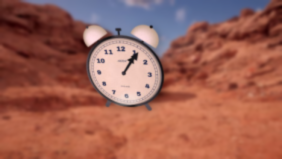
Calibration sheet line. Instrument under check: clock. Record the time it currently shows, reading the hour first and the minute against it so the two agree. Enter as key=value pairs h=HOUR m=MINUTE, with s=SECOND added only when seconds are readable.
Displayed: h=1 m=6
